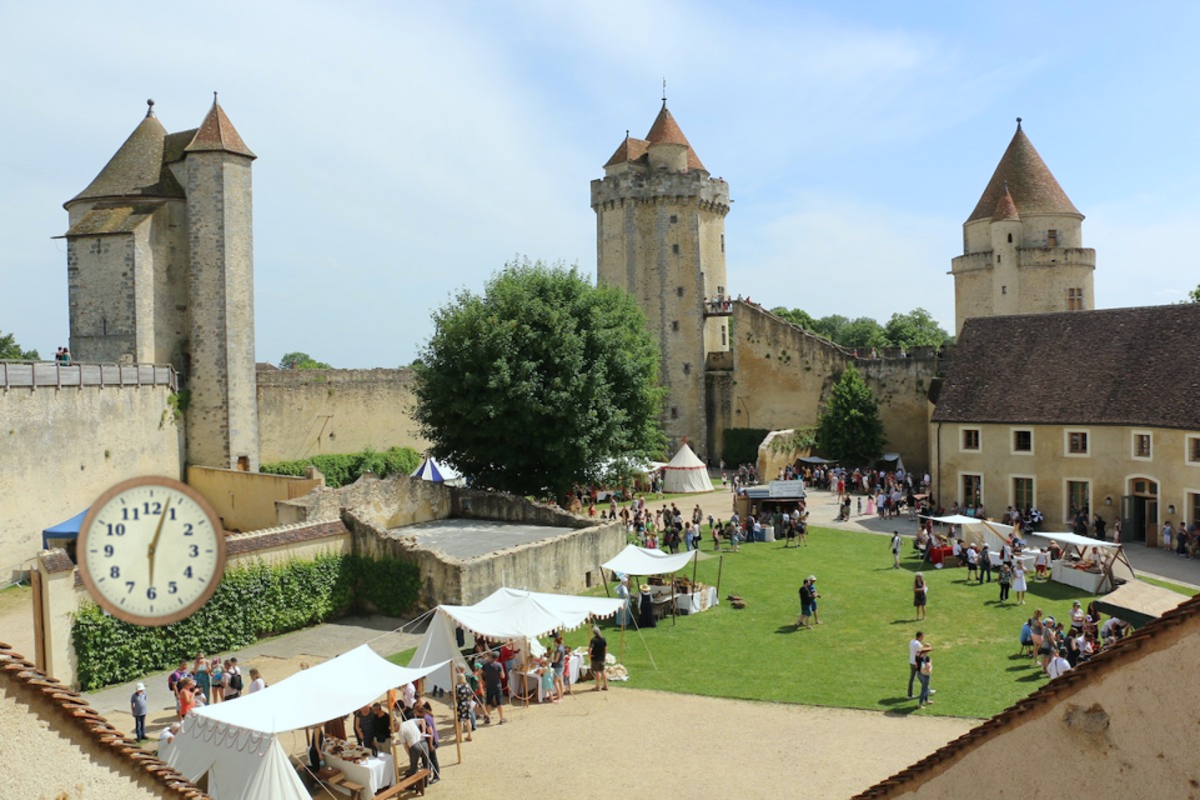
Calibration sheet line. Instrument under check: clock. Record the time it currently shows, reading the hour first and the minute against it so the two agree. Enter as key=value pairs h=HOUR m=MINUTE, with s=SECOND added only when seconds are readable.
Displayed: h=6 m=3
